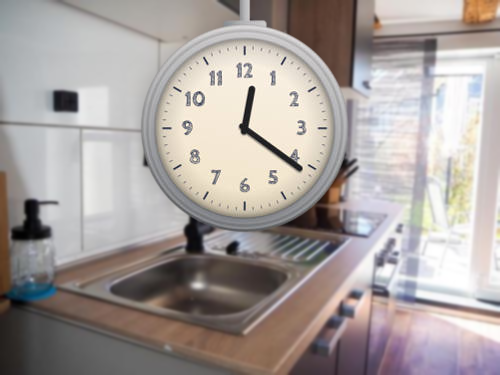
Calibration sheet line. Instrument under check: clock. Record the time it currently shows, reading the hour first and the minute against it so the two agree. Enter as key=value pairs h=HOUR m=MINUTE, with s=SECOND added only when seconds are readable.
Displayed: h=12 m=21
